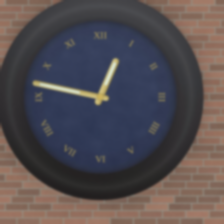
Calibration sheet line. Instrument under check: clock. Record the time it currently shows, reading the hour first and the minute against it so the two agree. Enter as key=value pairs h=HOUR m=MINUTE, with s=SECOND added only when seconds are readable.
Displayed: h=12 m=47
